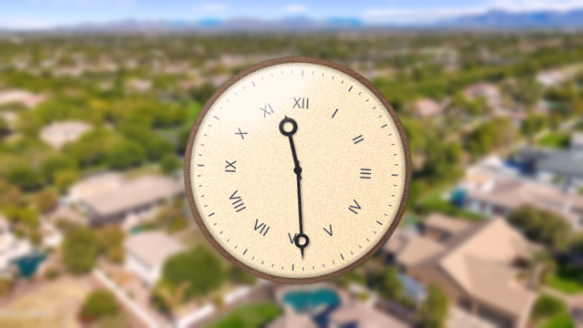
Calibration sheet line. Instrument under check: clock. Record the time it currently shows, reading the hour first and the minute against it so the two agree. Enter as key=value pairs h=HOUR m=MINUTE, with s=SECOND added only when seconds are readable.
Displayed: h=11 m=29
